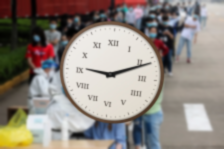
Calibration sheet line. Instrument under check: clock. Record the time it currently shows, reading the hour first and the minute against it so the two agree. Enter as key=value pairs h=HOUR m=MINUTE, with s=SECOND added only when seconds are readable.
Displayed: h=9 m=11
